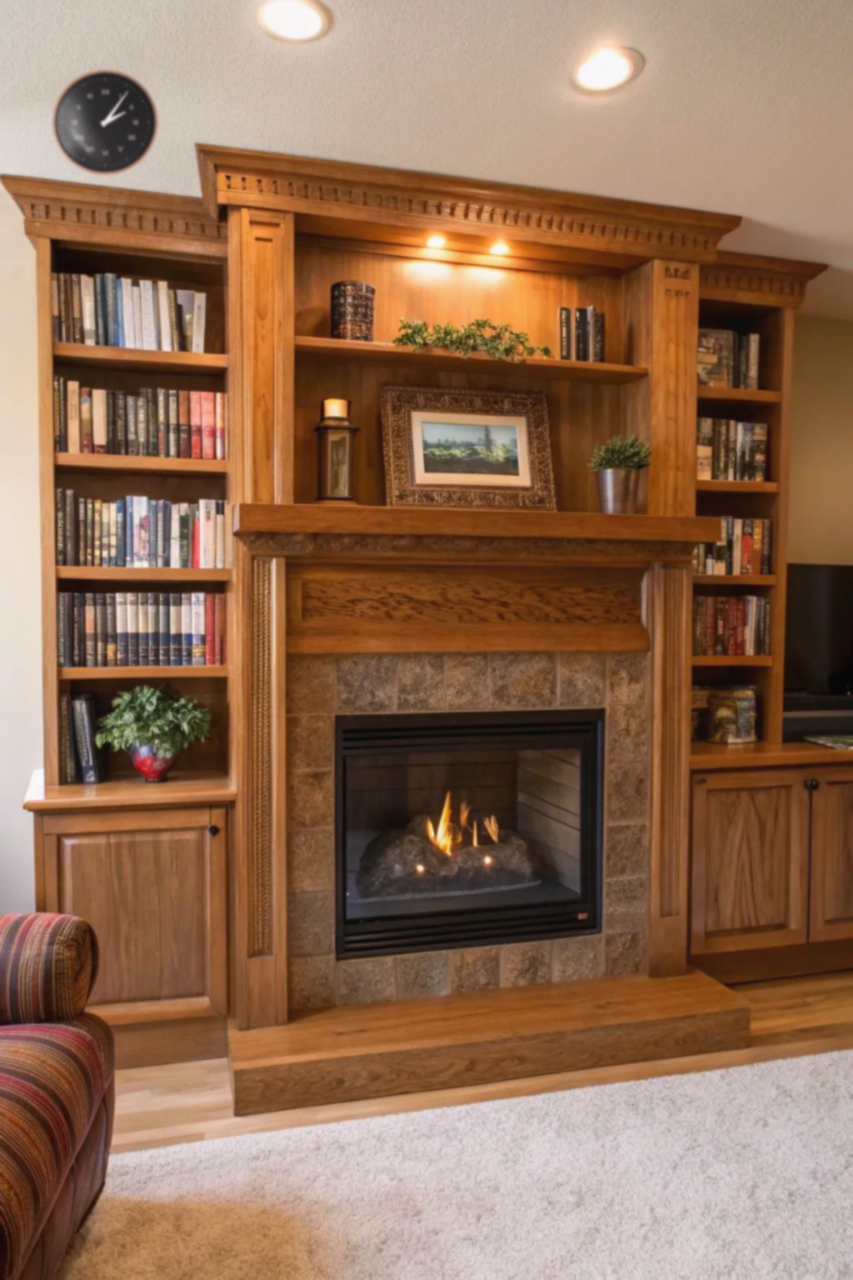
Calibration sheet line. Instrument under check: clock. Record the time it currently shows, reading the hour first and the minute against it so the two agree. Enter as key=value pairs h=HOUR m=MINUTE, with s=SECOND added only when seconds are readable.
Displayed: h=2 m=6
